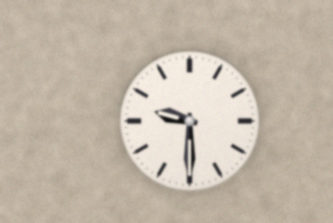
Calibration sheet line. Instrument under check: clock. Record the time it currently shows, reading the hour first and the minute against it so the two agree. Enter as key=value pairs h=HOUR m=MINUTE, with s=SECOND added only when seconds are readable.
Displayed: h=9 m=30
